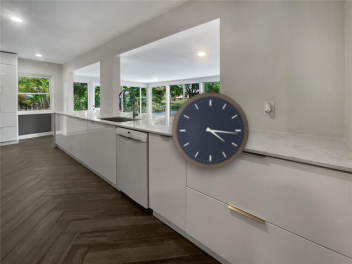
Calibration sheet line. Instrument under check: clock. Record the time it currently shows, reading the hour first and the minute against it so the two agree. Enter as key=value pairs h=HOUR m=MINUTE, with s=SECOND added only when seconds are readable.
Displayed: h=4 m=16
